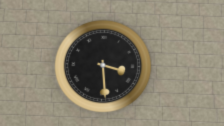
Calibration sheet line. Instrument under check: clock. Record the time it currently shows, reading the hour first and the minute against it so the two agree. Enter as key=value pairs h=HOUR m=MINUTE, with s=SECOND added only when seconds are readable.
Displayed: h=3 m=29
